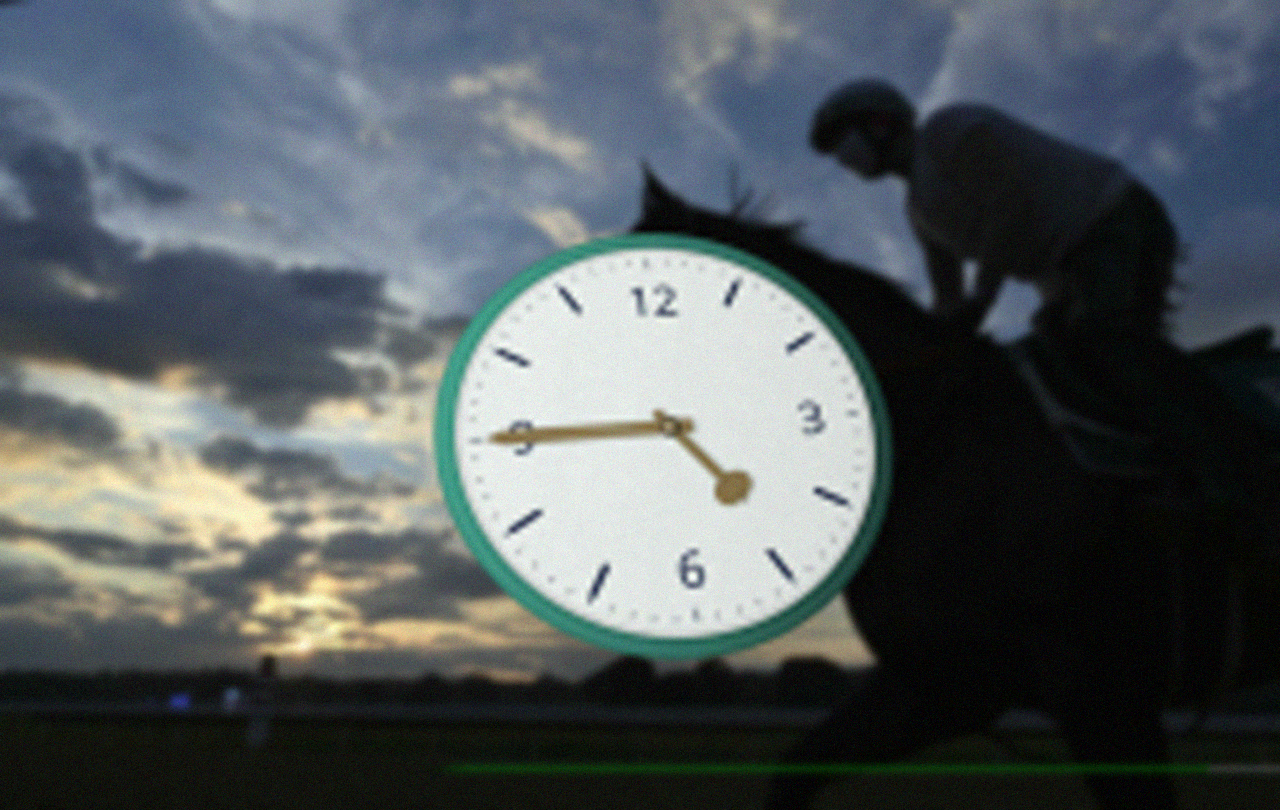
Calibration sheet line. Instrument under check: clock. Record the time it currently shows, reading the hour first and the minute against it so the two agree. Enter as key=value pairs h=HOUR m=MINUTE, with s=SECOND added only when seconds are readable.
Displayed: h=4 m=45
